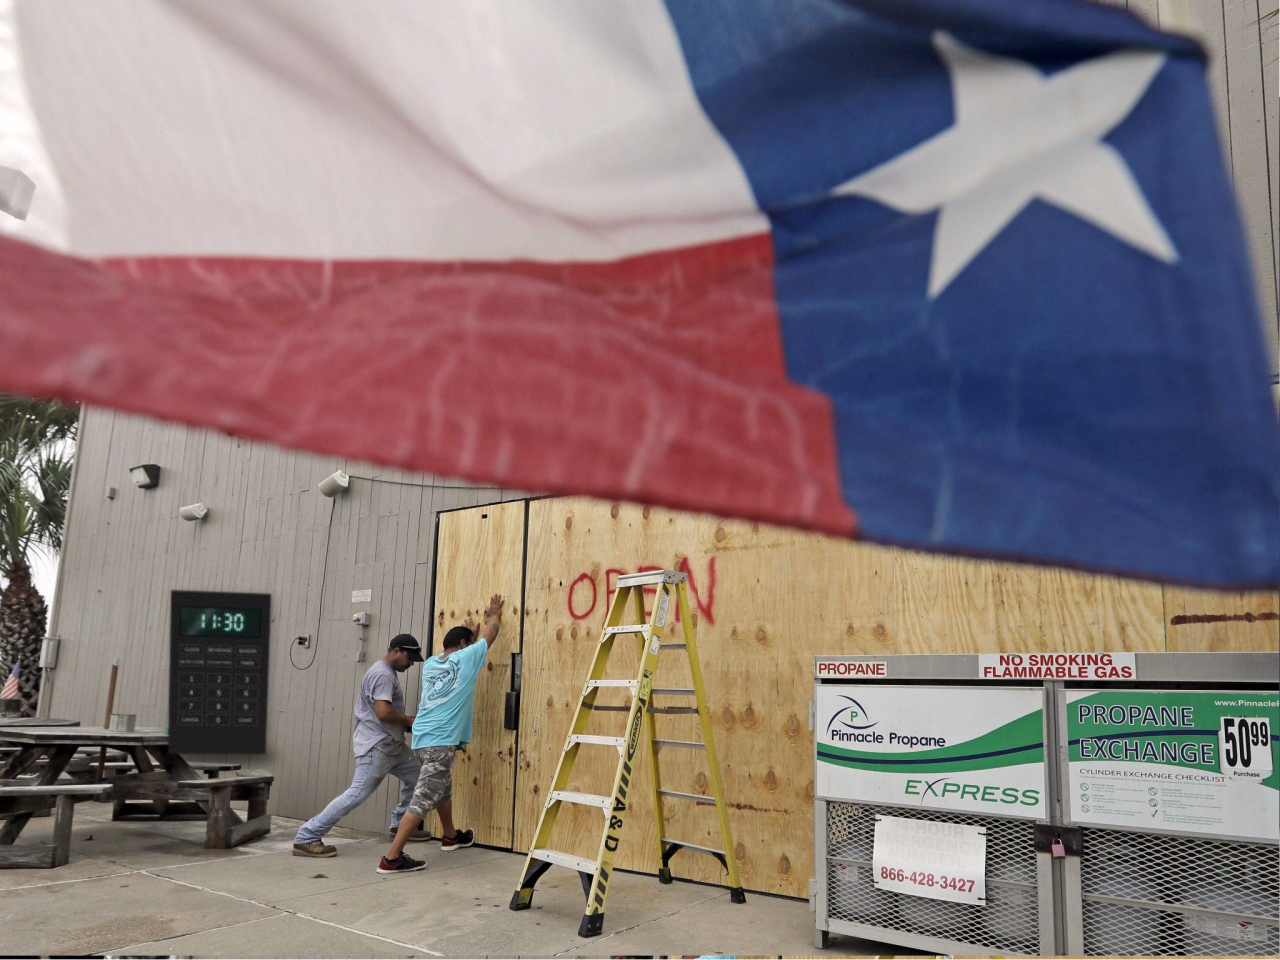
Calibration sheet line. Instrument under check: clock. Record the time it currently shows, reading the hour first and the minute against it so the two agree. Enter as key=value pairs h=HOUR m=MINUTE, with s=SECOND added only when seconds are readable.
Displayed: h=11 m=30
